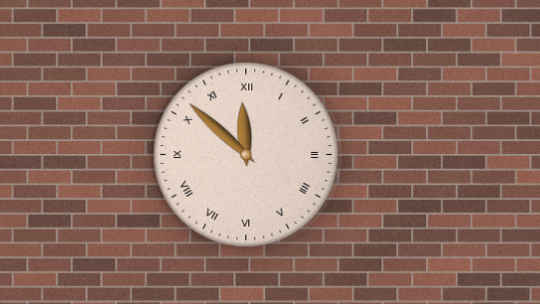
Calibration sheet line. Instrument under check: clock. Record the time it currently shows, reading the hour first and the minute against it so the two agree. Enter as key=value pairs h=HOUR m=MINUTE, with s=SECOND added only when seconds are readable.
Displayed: h=11 m=52
